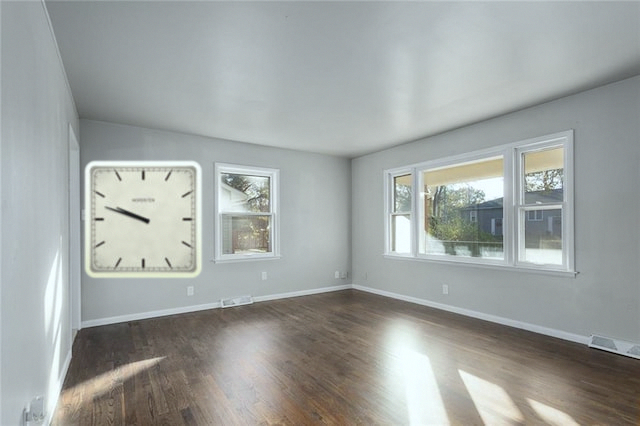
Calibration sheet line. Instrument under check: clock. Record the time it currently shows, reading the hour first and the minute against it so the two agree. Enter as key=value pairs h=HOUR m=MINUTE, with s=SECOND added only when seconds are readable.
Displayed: h=9 m=48
